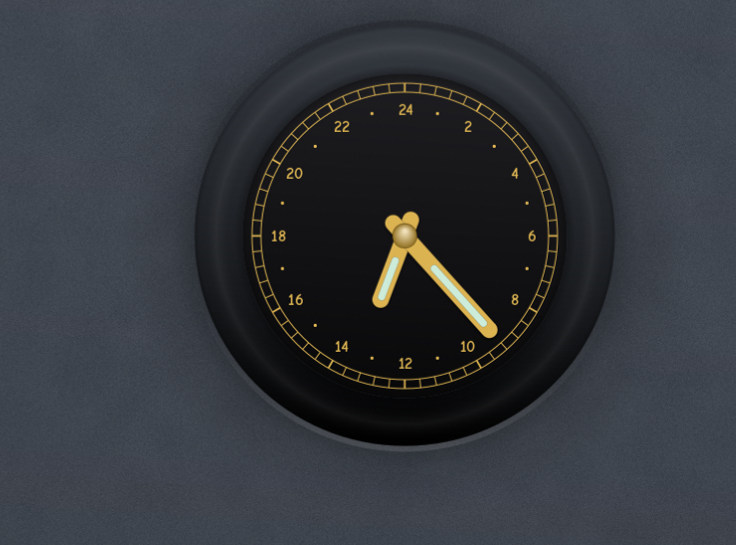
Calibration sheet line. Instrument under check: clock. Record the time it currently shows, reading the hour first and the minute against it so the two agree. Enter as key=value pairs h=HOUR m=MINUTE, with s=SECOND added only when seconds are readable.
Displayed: h=13 m=23
